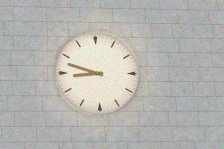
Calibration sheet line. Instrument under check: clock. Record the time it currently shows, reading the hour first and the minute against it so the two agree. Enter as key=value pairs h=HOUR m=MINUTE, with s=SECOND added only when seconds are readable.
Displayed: h=8 m=48
